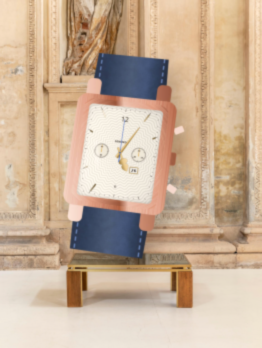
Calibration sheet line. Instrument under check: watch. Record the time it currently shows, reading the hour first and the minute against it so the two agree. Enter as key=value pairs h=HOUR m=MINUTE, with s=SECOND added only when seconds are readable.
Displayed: h=5 m=5
